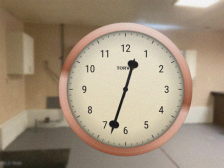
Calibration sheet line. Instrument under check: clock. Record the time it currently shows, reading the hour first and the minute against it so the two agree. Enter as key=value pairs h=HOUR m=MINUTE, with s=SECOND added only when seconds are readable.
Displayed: h=12 m=33
